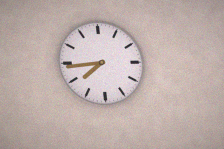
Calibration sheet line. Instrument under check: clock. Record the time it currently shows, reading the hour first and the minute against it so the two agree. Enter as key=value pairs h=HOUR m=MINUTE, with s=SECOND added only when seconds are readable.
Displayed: h=7 m=44
